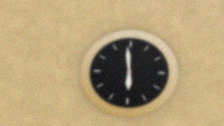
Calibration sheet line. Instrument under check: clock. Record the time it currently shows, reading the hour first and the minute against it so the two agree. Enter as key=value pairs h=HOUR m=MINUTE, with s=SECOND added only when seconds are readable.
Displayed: h=5 m=59
